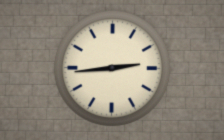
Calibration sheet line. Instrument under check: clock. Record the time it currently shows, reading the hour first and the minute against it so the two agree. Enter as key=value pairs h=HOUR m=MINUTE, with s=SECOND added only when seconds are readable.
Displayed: h=2 m=44
